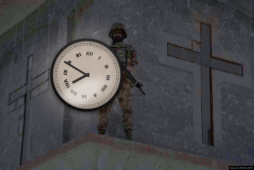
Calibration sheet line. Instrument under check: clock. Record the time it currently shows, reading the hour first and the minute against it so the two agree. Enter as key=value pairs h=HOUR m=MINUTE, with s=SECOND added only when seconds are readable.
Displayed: h=7 m=49
